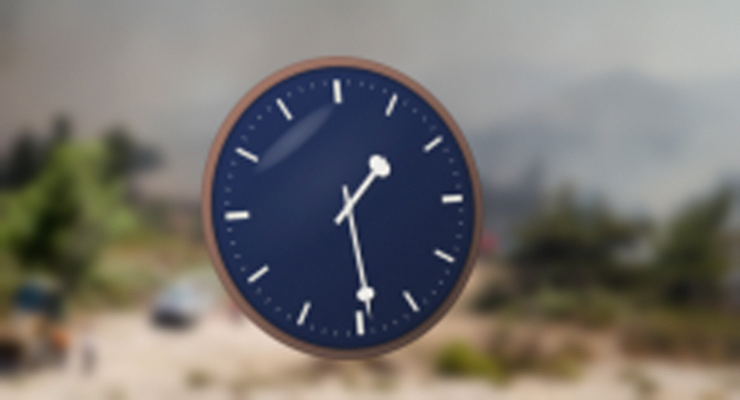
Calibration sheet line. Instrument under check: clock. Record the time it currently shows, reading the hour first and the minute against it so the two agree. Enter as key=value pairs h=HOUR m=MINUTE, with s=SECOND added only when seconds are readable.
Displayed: h=1 m=29
